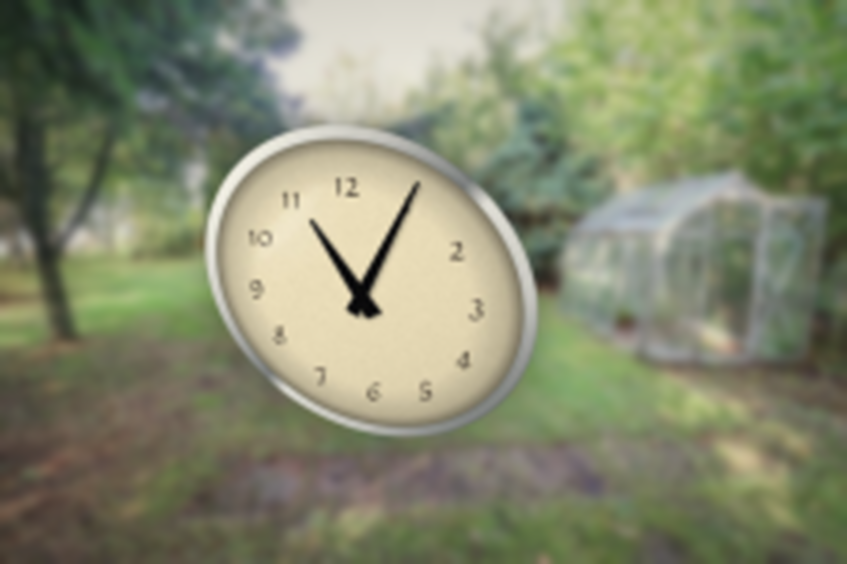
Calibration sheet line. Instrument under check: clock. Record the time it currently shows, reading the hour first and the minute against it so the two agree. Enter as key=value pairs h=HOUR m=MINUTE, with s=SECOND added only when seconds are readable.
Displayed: h=11 m=5
